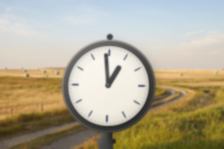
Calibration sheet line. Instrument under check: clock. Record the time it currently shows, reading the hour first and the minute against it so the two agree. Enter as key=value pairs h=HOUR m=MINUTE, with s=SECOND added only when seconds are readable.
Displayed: h=12 m=59
